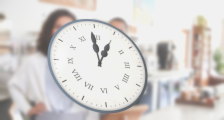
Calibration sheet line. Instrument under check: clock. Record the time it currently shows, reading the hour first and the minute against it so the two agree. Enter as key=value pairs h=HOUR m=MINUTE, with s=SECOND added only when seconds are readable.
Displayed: h=12 m=59
